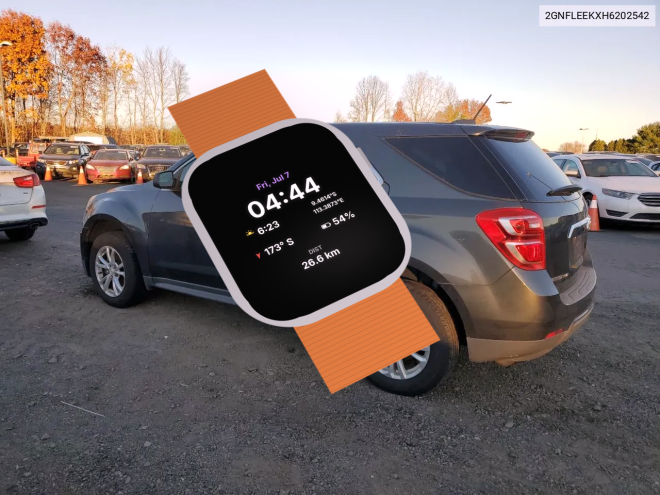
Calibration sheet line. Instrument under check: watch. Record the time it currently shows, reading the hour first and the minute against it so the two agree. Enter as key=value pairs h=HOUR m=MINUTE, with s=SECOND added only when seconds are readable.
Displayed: h=4 m=44
